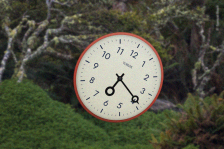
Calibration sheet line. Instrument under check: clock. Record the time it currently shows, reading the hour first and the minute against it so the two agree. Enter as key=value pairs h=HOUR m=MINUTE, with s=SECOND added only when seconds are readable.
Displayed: h=6 m=19
